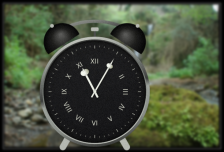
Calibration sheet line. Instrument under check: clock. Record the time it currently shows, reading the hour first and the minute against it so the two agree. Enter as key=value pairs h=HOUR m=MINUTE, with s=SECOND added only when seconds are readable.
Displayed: h=11 m=5
